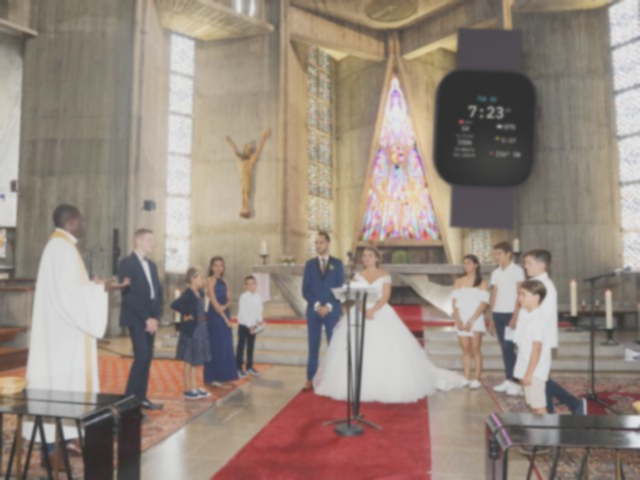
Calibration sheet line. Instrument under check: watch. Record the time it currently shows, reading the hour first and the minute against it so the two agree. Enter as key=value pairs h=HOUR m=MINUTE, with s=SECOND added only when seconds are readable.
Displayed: h=7 m=23
